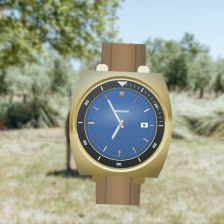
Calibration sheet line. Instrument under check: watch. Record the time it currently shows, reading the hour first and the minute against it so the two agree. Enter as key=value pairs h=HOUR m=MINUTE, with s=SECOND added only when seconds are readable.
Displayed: h=6 m=55
